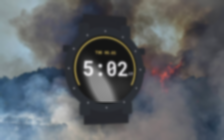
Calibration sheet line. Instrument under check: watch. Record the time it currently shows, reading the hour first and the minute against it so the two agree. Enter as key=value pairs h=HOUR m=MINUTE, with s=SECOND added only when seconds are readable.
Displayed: h=5 m=2
